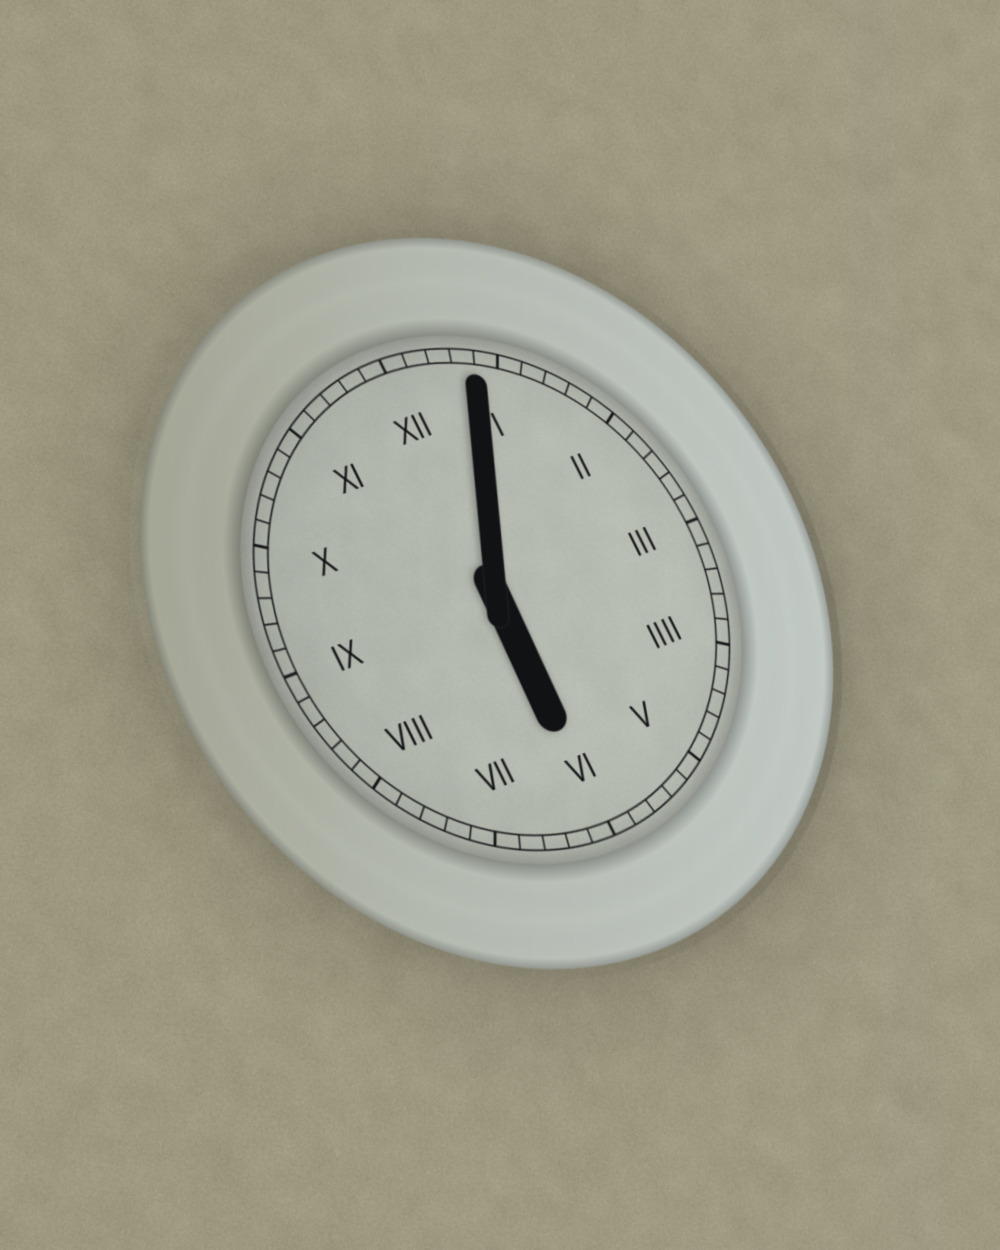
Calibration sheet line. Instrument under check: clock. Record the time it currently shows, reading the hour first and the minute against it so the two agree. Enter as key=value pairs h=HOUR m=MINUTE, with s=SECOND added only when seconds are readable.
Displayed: h=6 m=4
